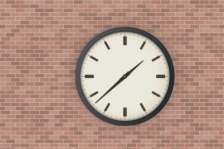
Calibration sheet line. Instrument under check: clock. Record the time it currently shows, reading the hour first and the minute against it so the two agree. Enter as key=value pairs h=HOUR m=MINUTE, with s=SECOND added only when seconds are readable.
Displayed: h=1 m=38
